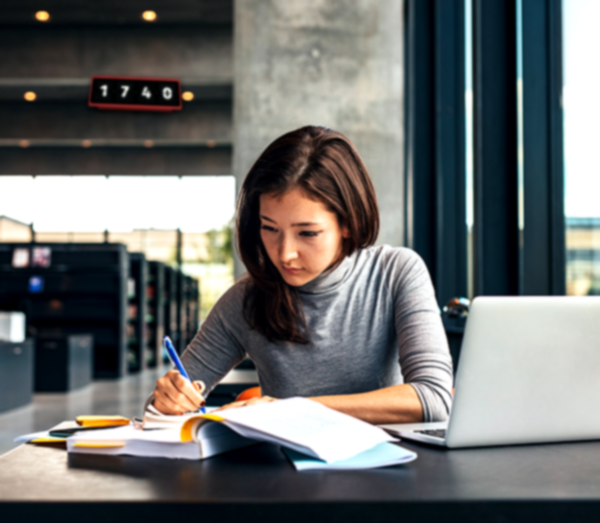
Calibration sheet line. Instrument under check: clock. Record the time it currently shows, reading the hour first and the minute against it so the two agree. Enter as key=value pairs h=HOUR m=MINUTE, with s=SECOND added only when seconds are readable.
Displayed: h=17 m=40
